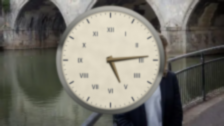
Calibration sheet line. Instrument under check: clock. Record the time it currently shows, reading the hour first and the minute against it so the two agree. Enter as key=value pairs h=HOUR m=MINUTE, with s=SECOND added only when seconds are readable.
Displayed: h=5 m=14
